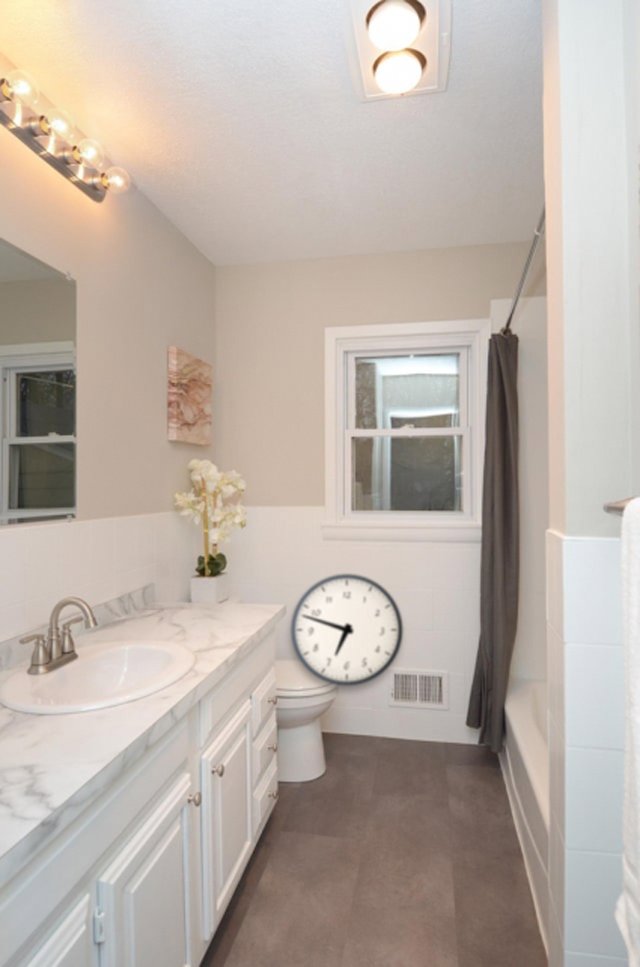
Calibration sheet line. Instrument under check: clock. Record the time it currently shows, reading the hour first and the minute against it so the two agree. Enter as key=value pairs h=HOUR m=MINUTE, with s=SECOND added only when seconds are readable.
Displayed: h=6 m=48
